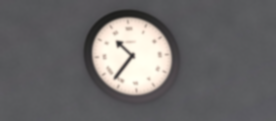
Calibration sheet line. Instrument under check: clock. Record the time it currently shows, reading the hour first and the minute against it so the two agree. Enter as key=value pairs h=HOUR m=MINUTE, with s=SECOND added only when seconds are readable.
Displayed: h=10 m=37
